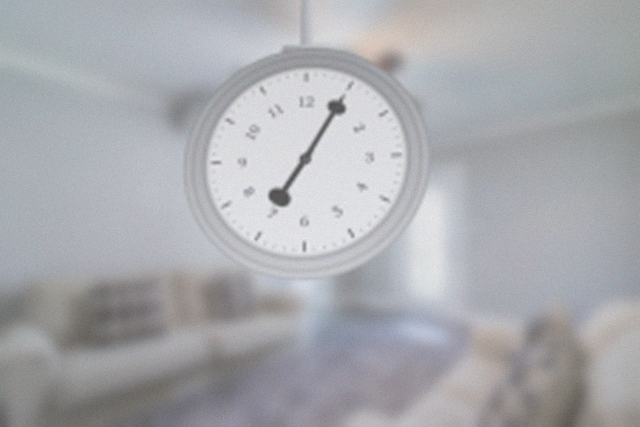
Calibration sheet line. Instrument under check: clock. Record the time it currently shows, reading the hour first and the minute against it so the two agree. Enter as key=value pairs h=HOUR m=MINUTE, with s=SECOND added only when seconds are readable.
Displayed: h=7 m=5
